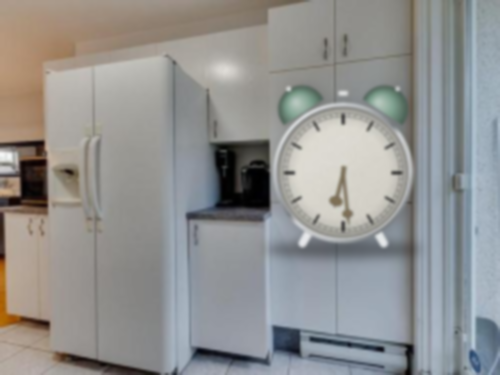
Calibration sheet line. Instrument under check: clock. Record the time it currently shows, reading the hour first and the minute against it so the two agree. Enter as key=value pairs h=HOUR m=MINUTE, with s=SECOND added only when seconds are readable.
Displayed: h=6 m=29
